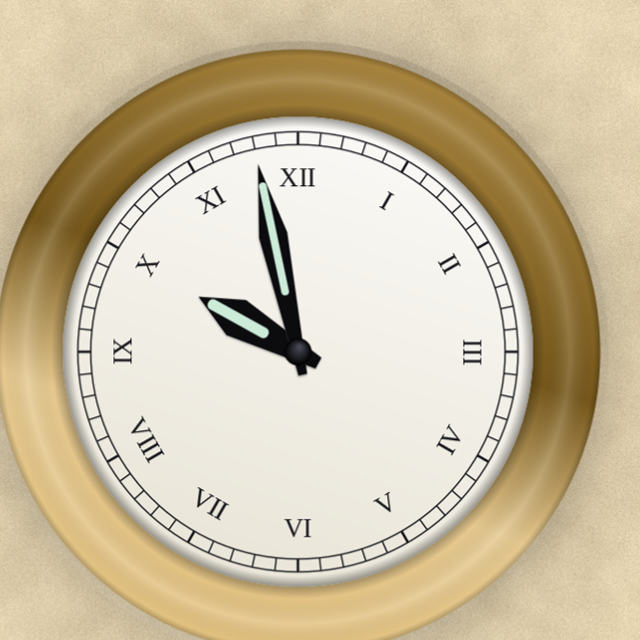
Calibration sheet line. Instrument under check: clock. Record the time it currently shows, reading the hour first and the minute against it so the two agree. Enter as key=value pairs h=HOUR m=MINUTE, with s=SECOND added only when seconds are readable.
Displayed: h=9 m=58
